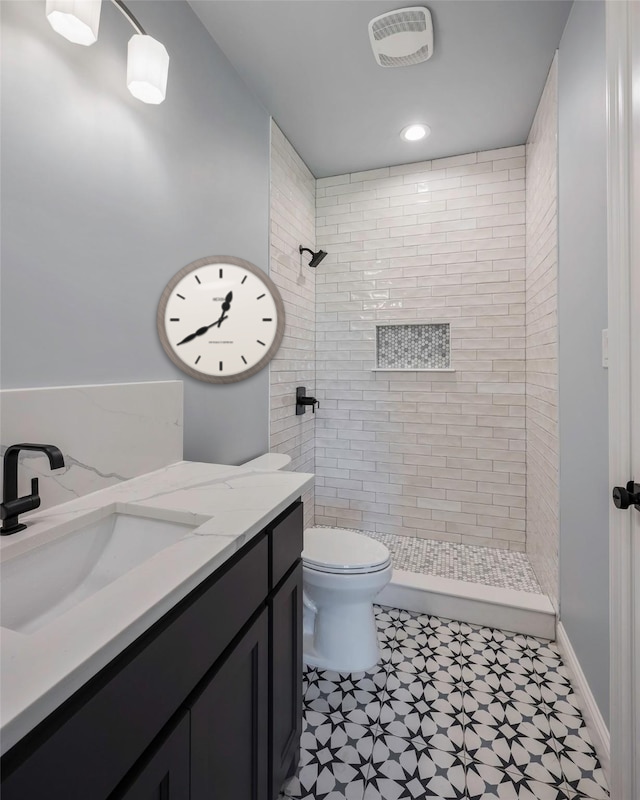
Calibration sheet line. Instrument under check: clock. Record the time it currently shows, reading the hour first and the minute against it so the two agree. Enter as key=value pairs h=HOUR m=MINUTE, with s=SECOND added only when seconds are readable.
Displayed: h=12 m=40
